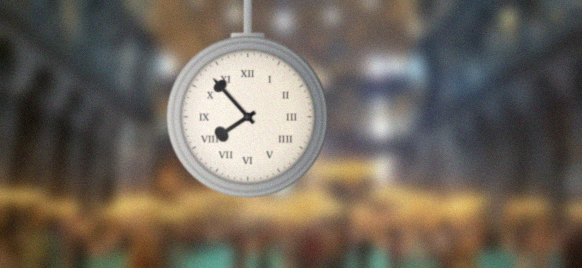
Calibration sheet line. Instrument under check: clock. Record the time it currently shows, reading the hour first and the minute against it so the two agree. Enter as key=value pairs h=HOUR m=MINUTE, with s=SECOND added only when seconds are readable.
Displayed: h=7 m=53
